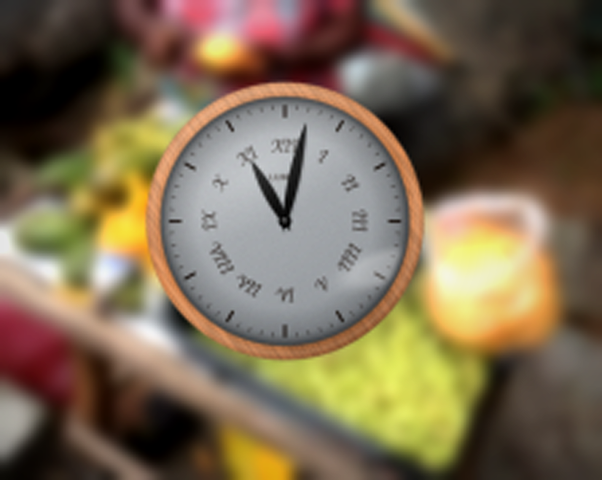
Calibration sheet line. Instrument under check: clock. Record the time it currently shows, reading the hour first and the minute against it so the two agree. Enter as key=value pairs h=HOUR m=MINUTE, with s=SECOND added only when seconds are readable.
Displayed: h=11 m=2
